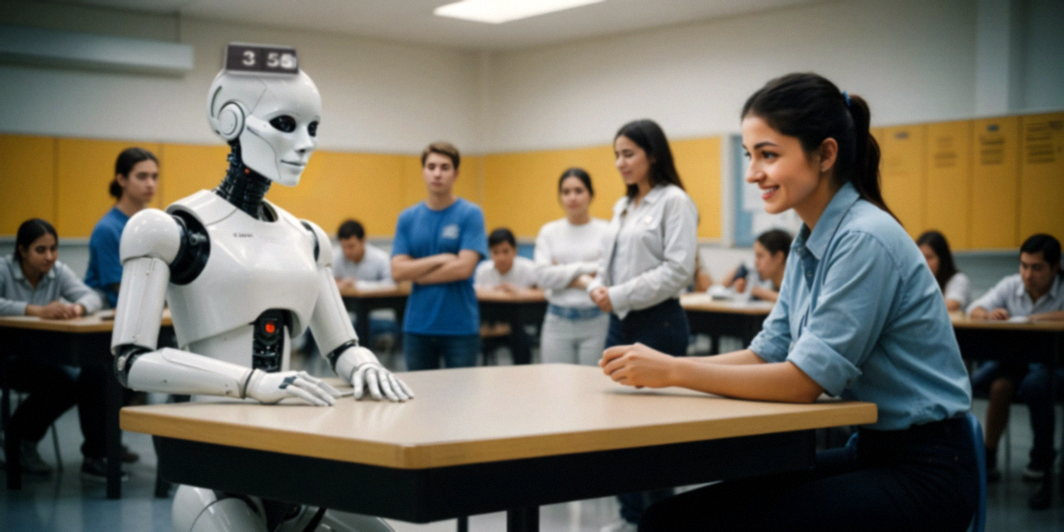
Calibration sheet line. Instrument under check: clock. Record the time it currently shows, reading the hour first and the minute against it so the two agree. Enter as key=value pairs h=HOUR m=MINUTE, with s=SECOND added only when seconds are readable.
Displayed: h=3 m=55
